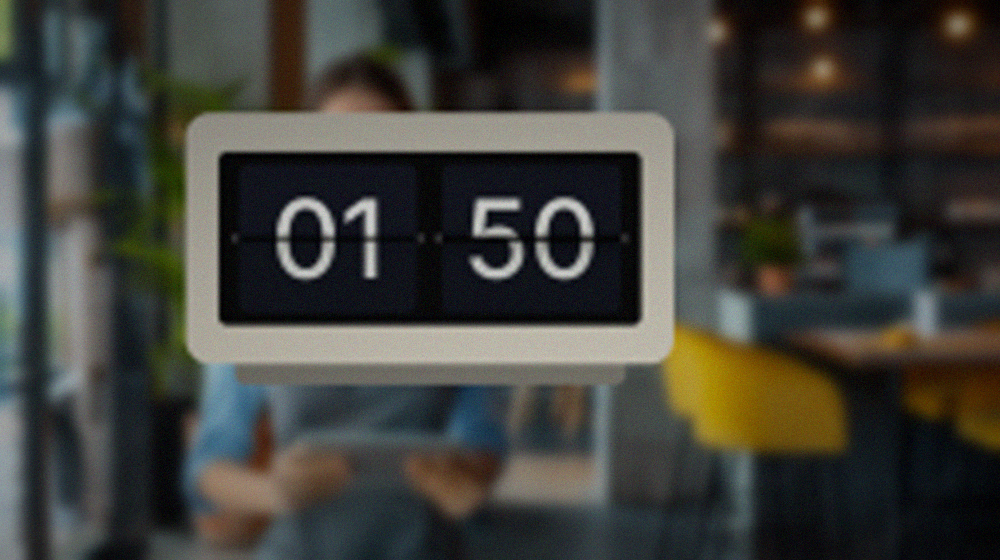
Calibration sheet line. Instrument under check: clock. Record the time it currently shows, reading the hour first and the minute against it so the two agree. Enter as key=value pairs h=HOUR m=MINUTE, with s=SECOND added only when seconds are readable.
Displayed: h=1 m=50
